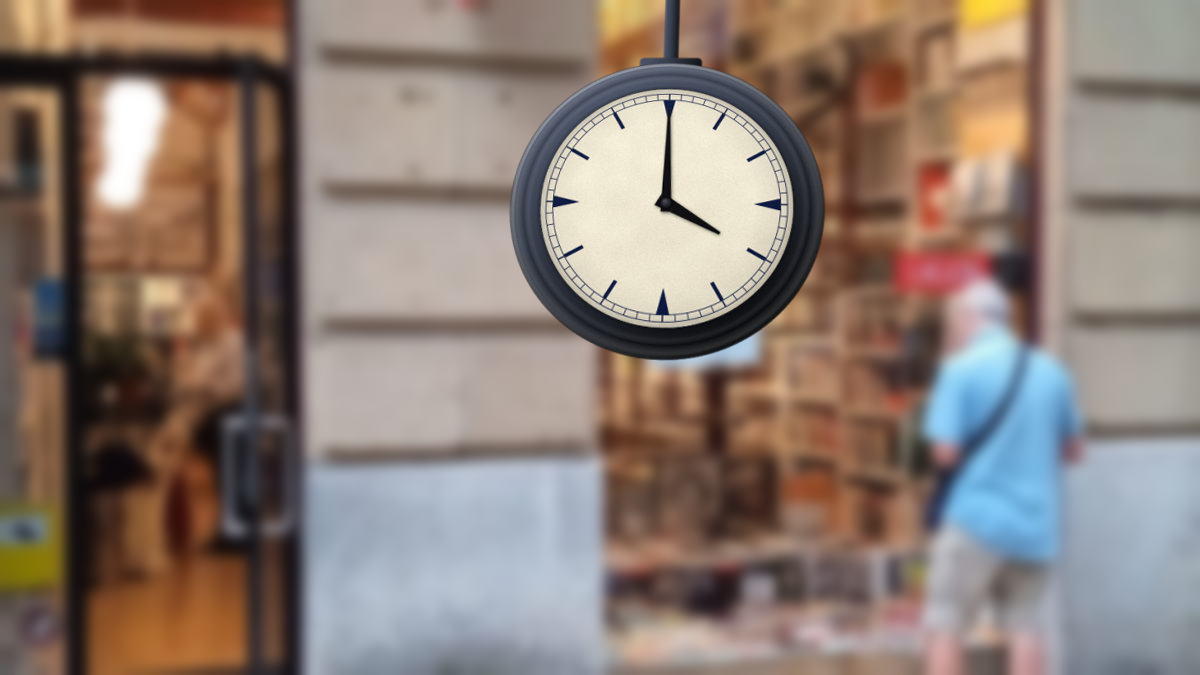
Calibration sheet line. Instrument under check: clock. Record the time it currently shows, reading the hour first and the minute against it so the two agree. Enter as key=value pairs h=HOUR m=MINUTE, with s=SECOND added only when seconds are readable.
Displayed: h=4 m=0
